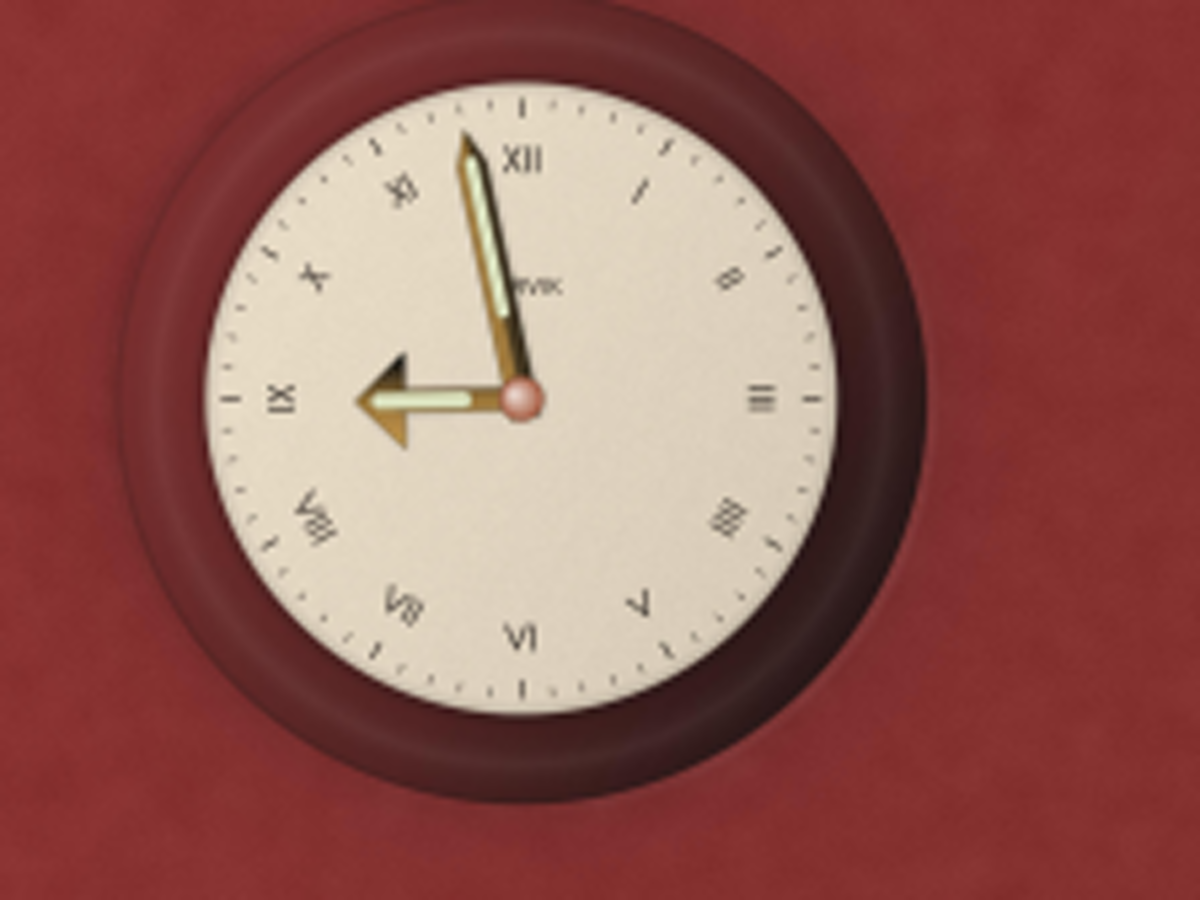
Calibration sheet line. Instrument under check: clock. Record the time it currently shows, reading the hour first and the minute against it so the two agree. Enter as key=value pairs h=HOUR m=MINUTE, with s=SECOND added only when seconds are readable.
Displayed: h=8 m=58
